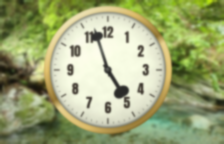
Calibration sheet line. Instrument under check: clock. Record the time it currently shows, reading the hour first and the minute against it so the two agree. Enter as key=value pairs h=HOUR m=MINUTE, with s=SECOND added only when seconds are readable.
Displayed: h=4 m=57
